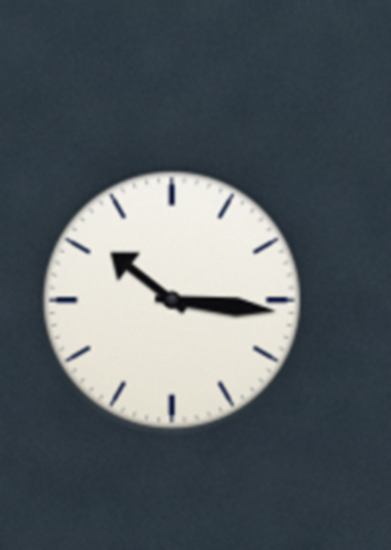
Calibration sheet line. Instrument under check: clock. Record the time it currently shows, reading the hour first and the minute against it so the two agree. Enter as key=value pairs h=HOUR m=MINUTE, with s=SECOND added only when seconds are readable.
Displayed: h=10 m=16
